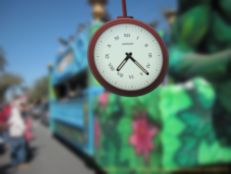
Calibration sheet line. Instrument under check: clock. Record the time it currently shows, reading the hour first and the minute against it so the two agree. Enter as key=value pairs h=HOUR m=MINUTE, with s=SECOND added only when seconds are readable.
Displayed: h=7 m=23
